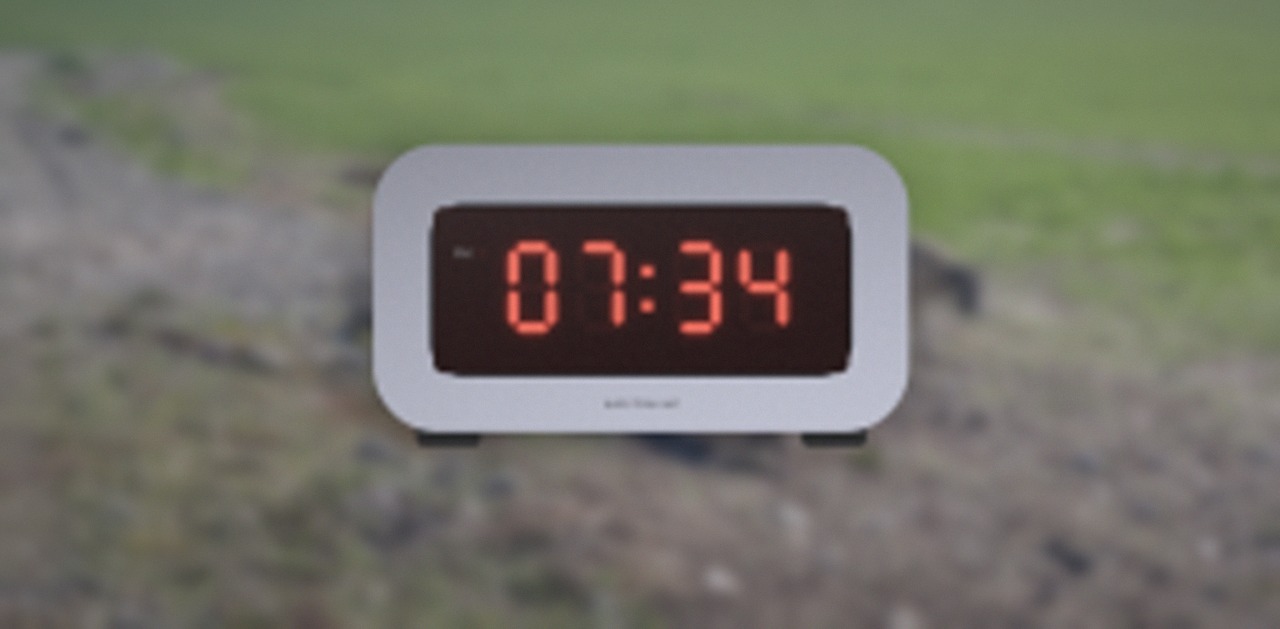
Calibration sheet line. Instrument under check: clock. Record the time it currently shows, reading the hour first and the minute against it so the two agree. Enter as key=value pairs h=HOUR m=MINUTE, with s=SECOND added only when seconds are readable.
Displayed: h=7 m=34
